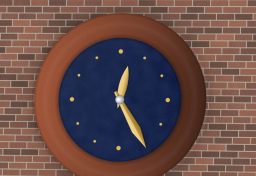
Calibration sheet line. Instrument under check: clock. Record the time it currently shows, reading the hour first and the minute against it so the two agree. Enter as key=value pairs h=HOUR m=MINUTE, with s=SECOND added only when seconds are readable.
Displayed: h=12 m=25
